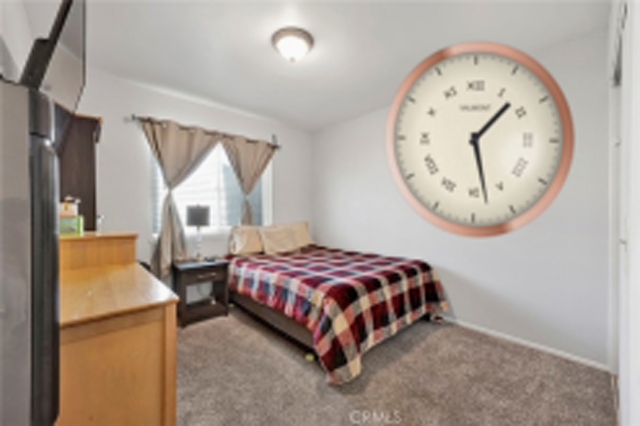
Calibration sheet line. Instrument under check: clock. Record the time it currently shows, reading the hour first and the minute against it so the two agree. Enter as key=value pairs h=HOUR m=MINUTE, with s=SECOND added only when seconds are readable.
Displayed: h=1 m=28
